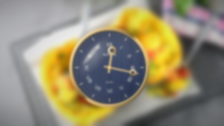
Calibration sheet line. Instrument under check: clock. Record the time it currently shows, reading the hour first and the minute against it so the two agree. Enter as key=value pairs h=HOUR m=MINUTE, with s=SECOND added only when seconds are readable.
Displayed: h=12 m=17
